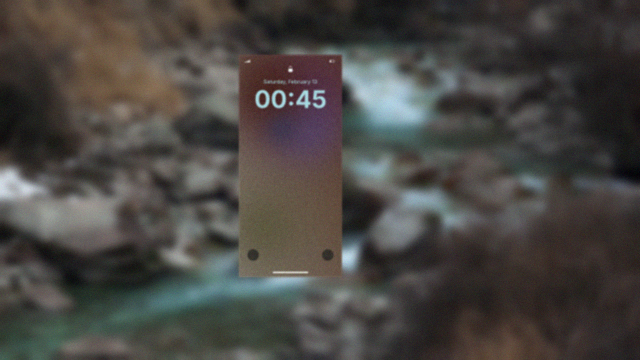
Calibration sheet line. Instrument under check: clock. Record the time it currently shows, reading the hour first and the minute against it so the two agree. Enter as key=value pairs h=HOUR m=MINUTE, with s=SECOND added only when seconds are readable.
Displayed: h=0 m=45
